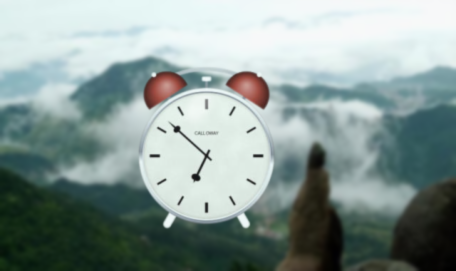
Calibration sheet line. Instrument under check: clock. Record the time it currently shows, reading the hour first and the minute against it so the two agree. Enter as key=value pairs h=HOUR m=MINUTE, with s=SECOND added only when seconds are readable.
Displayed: h=6 m=52
